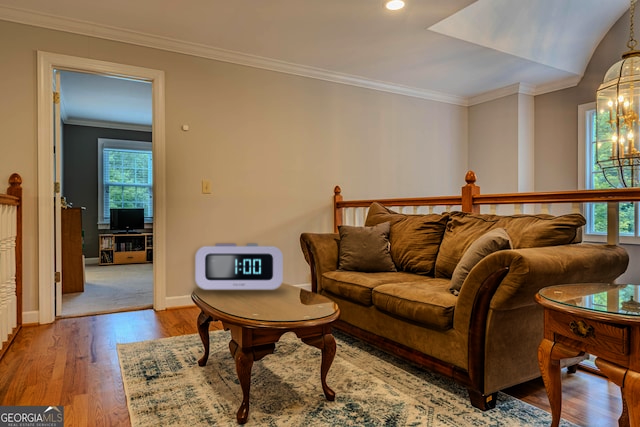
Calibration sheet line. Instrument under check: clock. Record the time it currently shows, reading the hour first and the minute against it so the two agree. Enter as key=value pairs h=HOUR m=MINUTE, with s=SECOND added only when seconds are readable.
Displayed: h=1 m=0
